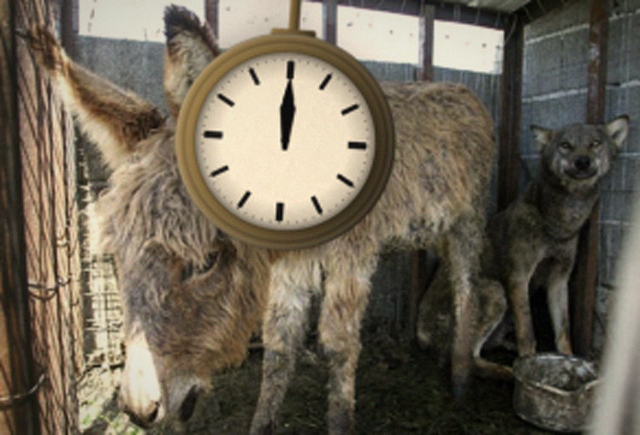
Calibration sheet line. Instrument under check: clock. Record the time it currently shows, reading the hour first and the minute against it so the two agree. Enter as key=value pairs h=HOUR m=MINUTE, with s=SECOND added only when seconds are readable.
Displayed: h=12 m=0
